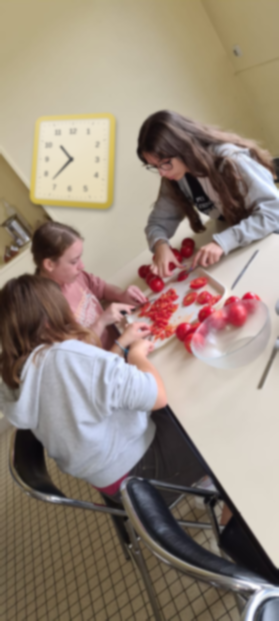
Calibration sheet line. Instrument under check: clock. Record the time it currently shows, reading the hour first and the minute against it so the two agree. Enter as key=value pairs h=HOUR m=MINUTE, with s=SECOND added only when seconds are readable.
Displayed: h=10 m=37
